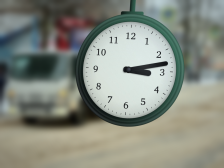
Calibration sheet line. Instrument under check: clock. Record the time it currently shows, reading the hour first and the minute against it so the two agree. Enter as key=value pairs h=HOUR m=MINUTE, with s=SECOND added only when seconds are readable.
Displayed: h=3 m=13
